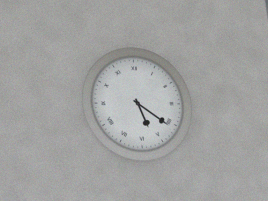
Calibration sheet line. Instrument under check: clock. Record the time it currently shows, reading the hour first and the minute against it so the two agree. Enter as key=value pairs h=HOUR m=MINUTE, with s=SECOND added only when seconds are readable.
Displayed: h=5 m=21
